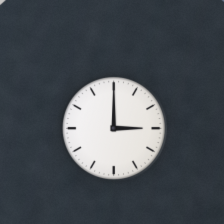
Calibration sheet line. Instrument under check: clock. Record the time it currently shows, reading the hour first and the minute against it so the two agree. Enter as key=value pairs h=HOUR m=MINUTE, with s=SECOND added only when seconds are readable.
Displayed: h=3 m=0
